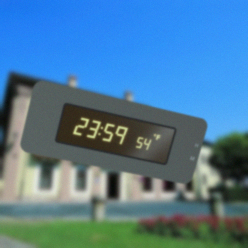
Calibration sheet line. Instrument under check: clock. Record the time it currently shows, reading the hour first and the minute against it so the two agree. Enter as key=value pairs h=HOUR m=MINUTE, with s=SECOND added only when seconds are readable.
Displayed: h=23 m=59
